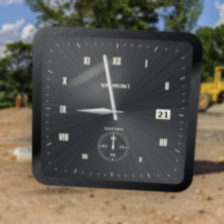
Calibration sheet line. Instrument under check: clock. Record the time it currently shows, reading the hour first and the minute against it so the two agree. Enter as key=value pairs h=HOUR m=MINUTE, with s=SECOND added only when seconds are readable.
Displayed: h=8 m=58
